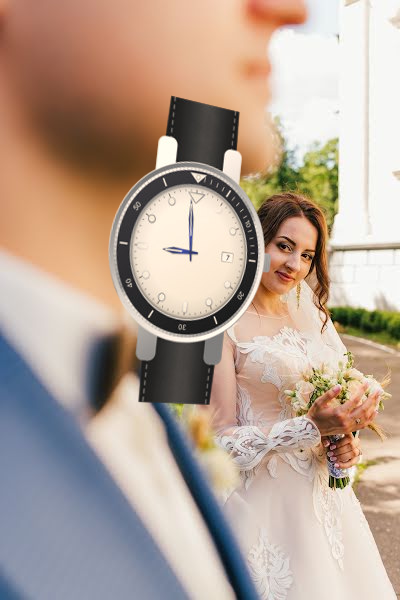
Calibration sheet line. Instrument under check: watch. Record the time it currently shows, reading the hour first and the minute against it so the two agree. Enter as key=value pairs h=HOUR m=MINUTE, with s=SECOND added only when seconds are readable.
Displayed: h=8 m=59
